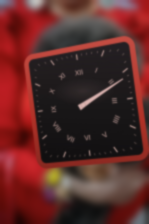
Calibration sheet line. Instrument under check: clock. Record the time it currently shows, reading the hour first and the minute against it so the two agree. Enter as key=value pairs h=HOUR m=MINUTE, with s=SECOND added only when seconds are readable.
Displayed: h=2 m=11
